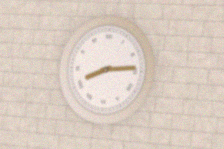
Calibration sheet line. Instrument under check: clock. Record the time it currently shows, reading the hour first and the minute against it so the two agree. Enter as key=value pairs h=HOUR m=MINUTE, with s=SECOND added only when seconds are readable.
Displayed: h=8 m=14
